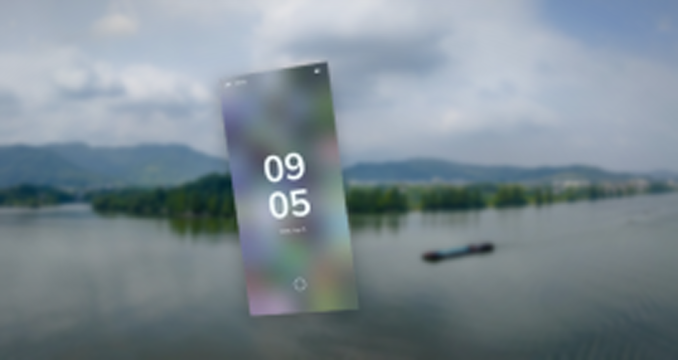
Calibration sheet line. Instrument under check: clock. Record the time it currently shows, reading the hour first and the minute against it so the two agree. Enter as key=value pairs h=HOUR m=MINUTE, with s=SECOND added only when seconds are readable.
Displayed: h=9 m=5
